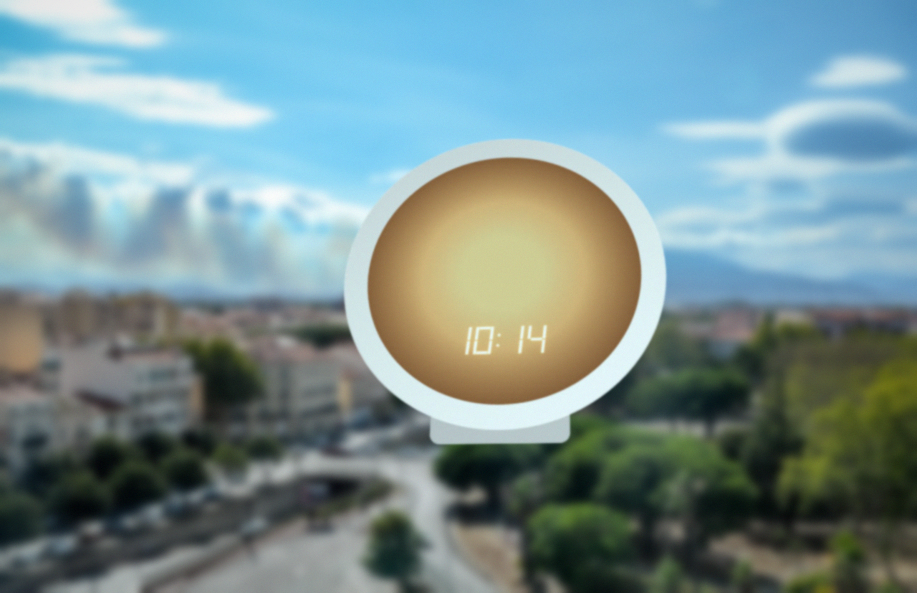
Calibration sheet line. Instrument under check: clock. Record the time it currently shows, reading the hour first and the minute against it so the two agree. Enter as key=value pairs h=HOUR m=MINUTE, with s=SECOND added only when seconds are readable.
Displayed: h=10 m=14
